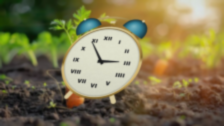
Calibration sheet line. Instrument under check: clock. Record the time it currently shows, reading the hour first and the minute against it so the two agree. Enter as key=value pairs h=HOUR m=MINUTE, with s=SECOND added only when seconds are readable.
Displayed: h=2 m=54
